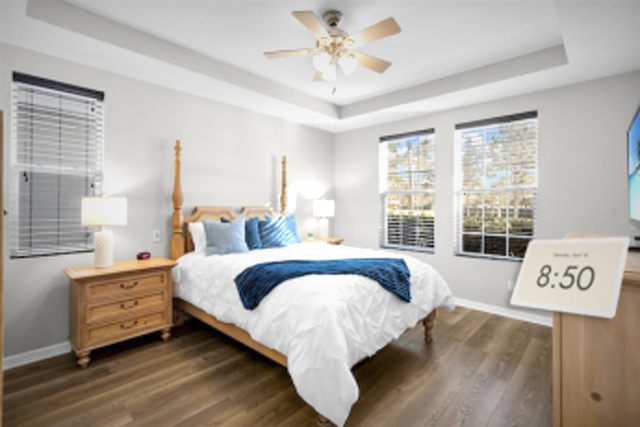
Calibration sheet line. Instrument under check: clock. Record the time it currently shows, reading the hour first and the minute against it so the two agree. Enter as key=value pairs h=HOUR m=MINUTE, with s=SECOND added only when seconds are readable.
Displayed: h=8 m=50
